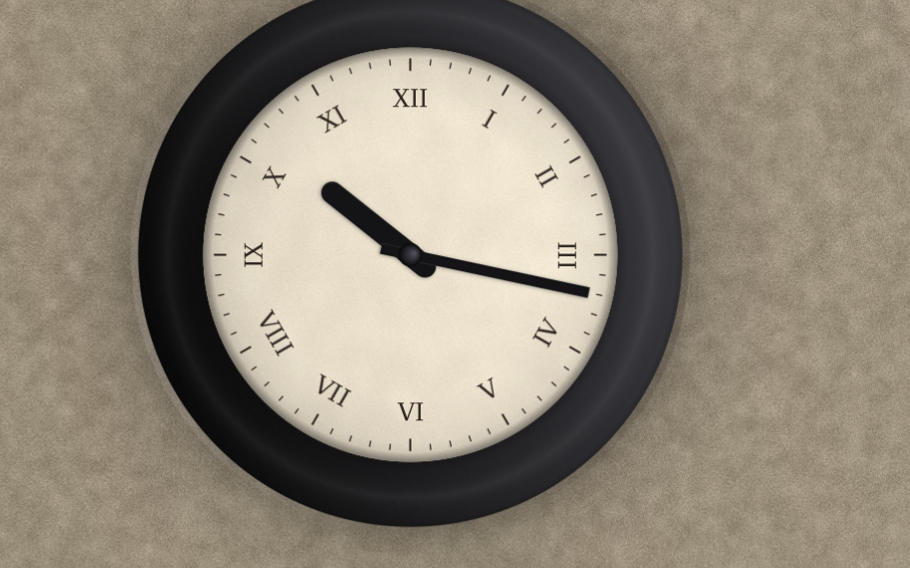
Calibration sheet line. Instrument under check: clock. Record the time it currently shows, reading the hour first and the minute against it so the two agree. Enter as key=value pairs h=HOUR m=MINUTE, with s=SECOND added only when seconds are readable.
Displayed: h=10 m=17
